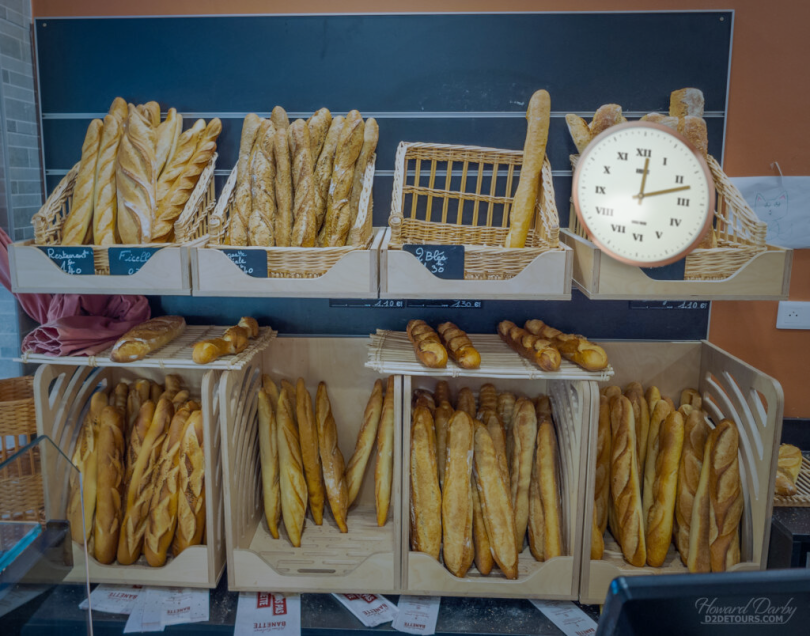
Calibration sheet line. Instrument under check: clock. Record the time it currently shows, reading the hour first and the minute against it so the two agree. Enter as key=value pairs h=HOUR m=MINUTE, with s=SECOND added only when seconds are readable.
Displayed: h=12 m=12
